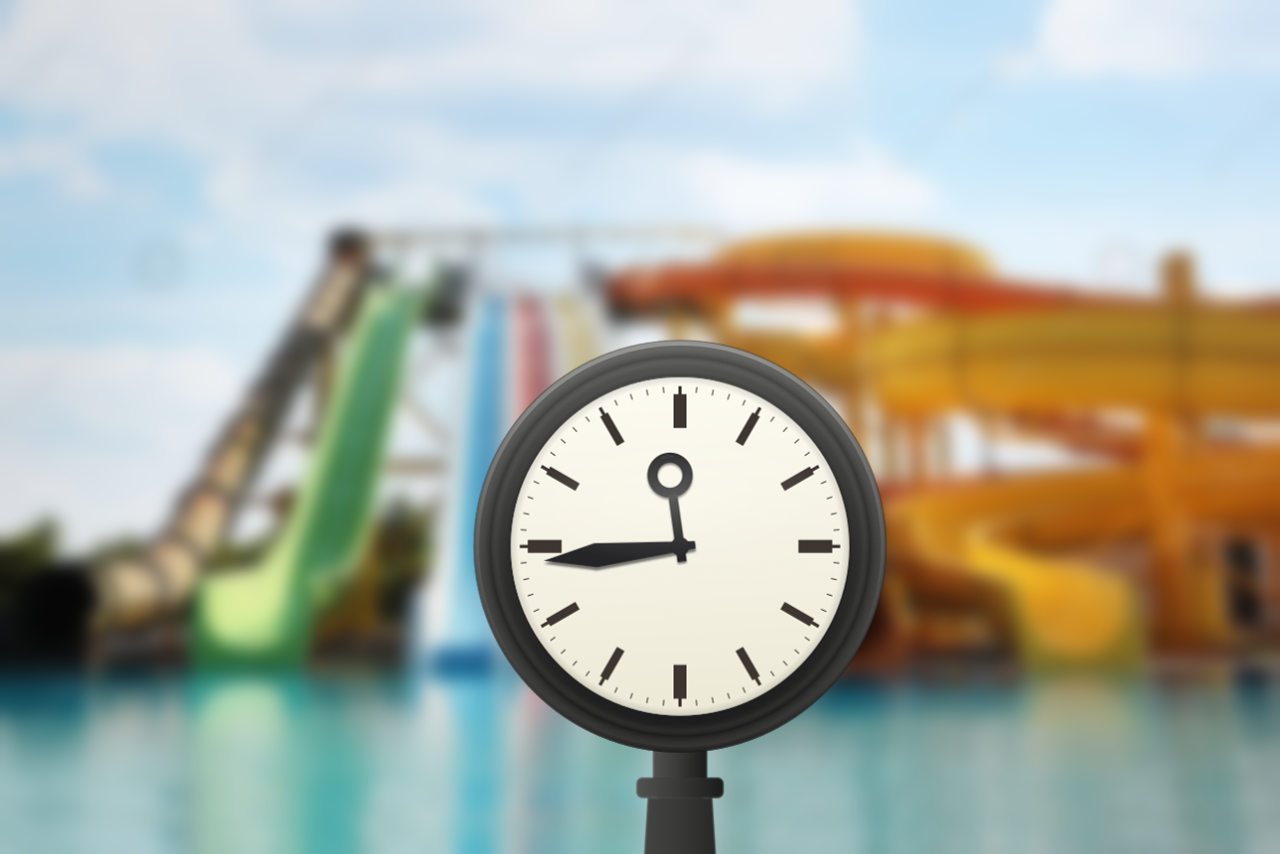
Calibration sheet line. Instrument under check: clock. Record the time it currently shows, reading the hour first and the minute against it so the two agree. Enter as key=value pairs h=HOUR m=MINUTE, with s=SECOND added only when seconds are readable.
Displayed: h=11 m=44
